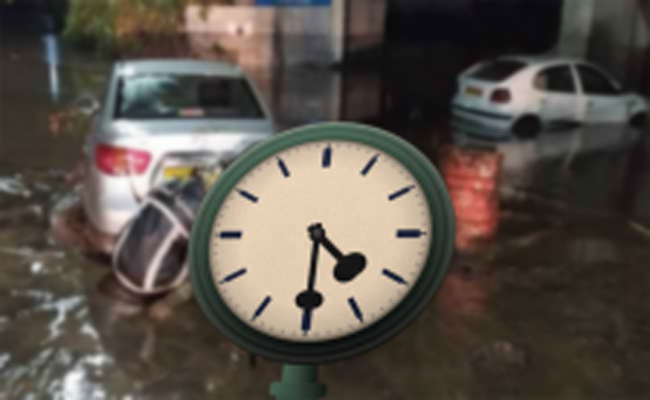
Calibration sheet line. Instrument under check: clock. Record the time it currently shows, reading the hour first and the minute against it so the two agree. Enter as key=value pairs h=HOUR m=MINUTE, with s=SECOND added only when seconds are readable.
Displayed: h=4 m=30
